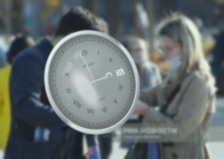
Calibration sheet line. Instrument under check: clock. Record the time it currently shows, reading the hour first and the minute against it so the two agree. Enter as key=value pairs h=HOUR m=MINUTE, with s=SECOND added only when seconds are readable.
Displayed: h=2 m=59
